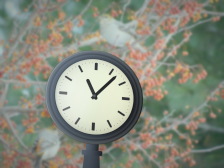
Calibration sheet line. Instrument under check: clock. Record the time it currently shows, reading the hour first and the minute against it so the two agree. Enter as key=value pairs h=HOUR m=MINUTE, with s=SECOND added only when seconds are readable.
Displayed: h=11 m=7
